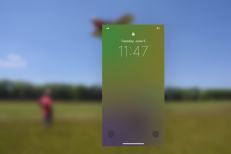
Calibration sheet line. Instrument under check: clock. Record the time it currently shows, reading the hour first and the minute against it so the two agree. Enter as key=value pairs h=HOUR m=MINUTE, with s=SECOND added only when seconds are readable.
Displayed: h=11 m=47
